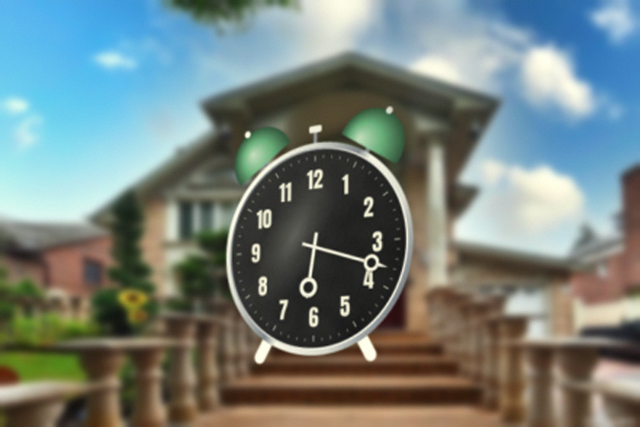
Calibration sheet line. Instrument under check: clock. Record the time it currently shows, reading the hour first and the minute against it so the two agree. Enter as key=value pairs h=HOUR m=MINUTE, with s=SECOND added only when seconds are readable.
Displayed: h=6 m=18
